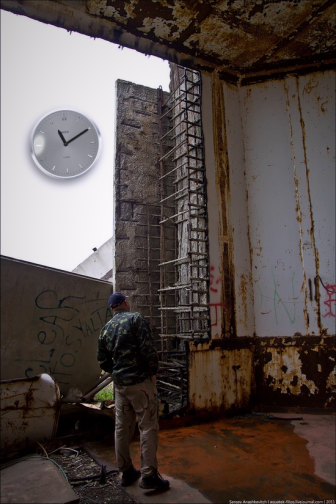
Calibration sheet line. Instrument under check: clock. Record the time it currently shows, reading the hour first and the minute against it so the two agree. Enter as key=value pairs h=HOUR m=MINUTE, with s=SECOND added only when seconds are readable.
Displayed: h=11 m=10
